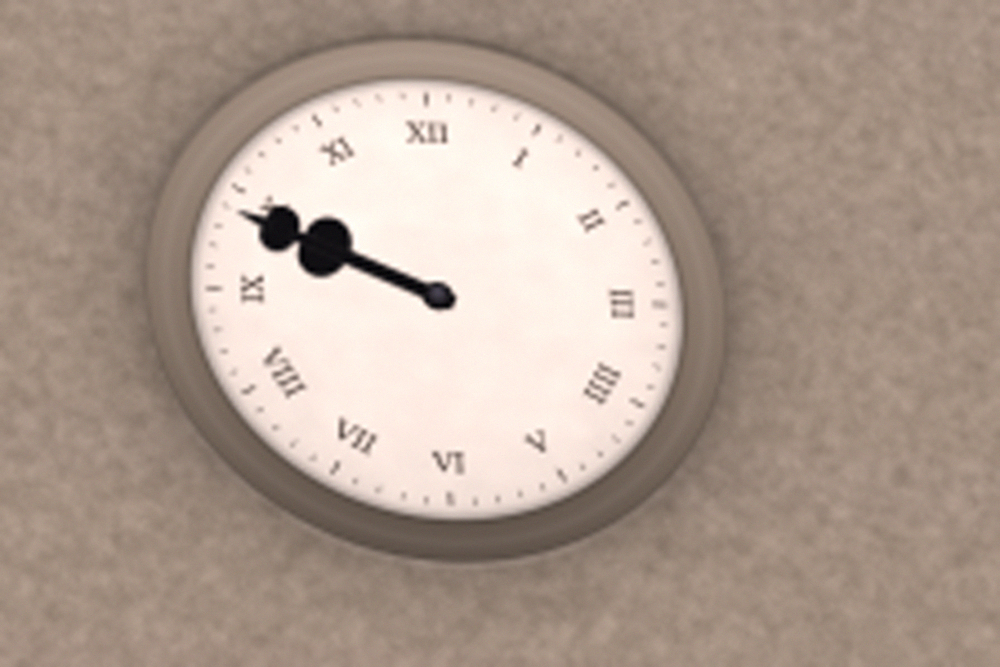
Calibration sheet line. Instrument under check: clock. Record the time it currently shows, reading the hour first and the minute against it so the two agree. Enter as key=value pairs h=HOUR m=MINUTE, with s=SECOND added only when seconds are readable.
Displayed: h=9 m=49
